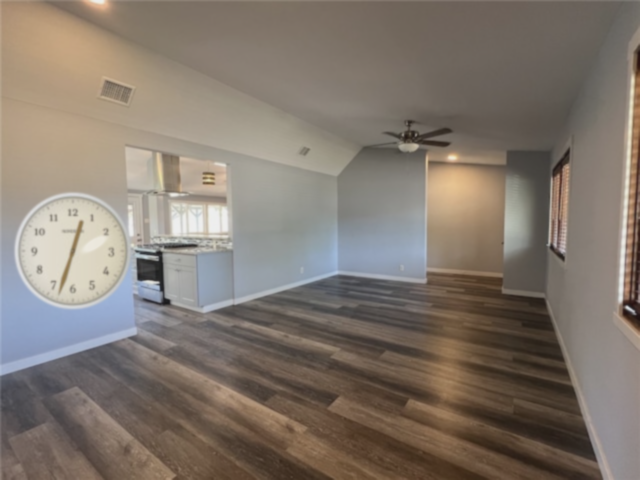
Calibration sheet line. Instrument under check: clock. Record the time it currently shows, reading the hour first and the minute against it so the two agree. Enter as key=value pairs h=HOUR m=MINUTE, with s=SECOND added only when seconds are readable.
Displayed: h=12 m=33
